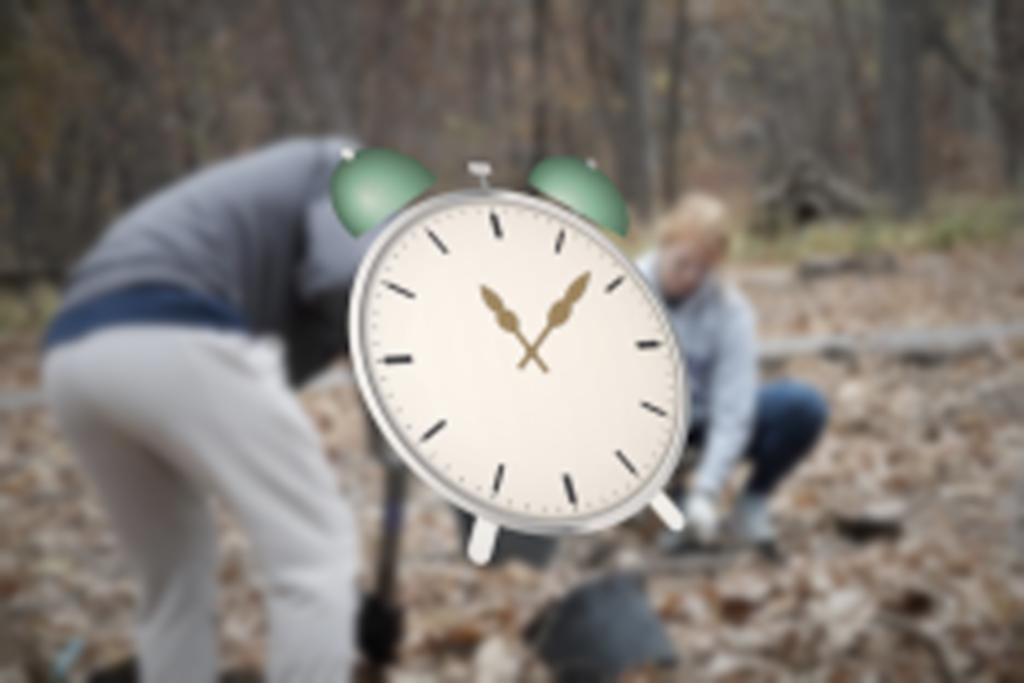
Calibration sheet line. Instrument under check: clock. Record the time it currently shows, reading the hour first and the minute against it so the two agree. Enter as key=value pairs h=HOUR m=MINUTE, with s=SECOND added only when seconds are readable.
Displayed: h=11 m=8
